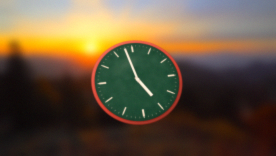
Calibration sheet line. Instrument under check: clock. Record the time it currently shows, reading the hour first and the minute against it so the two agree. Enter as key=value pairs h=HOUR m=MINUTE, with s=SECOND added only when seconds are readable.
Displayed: h=4 m=58
